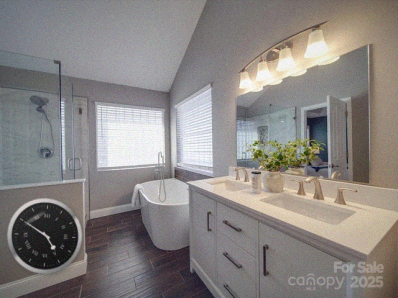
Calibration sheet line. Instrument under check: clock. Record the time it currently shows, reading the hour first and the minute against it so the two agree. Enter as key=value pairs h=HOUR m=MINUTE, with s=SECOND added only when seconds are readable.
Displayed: h=4 m=50
